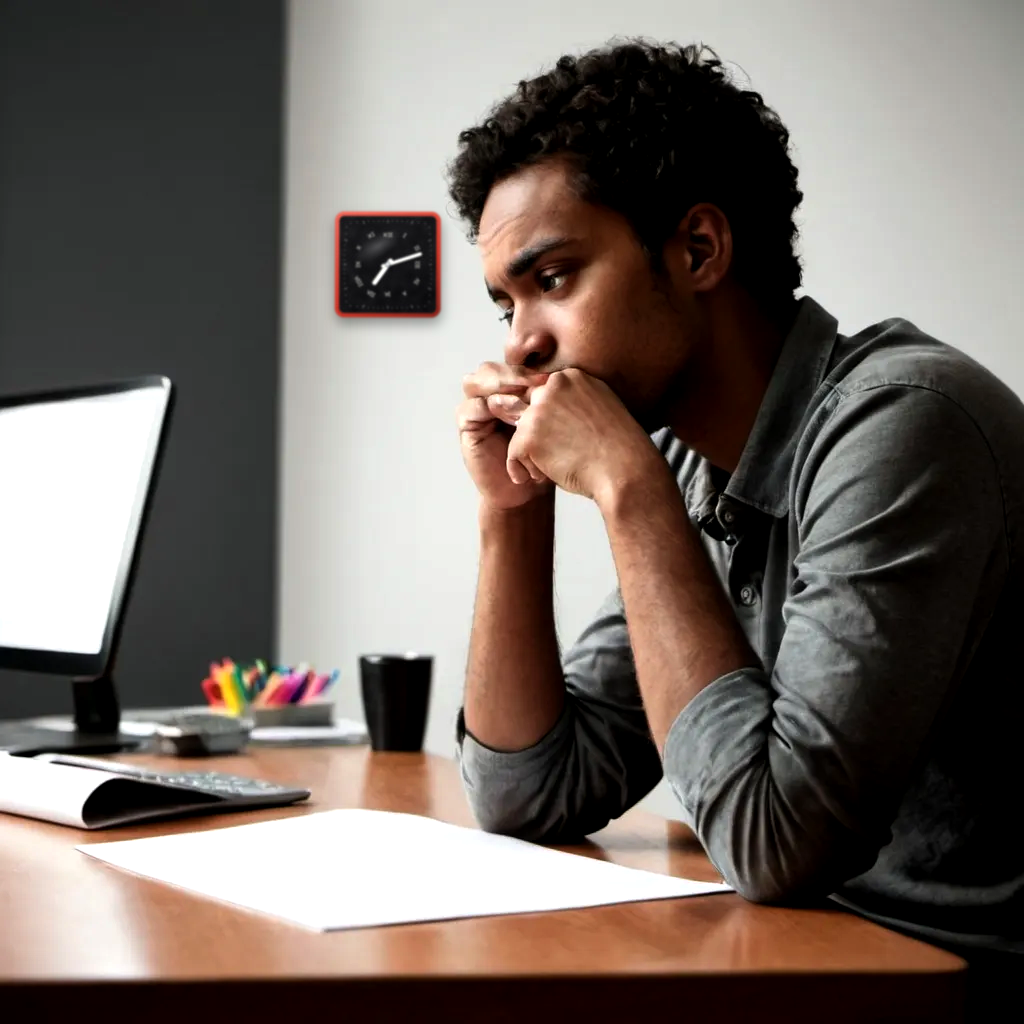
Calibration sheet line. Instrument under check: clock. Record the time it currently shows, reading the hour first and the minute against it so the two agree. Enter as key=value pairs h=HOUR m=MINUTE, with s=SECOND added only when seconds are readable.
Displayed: h=7 m=12
